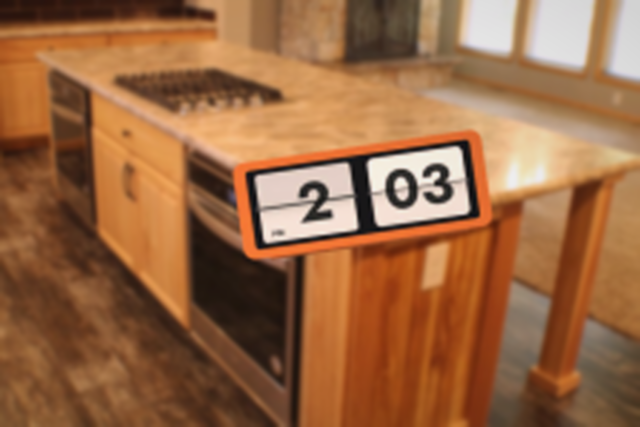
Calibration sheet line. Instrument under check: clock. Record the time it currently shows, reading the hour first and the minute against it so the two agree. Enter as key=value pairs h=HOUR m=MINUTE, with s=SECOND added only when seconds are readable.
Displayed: h=2 m=3
